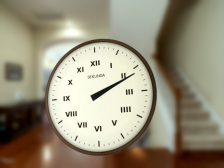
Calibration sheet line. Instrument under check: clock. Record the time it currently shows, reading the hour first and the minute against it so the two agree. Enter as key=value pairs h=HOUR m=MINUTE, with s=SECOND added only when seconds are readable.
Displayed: h=2 m=11
